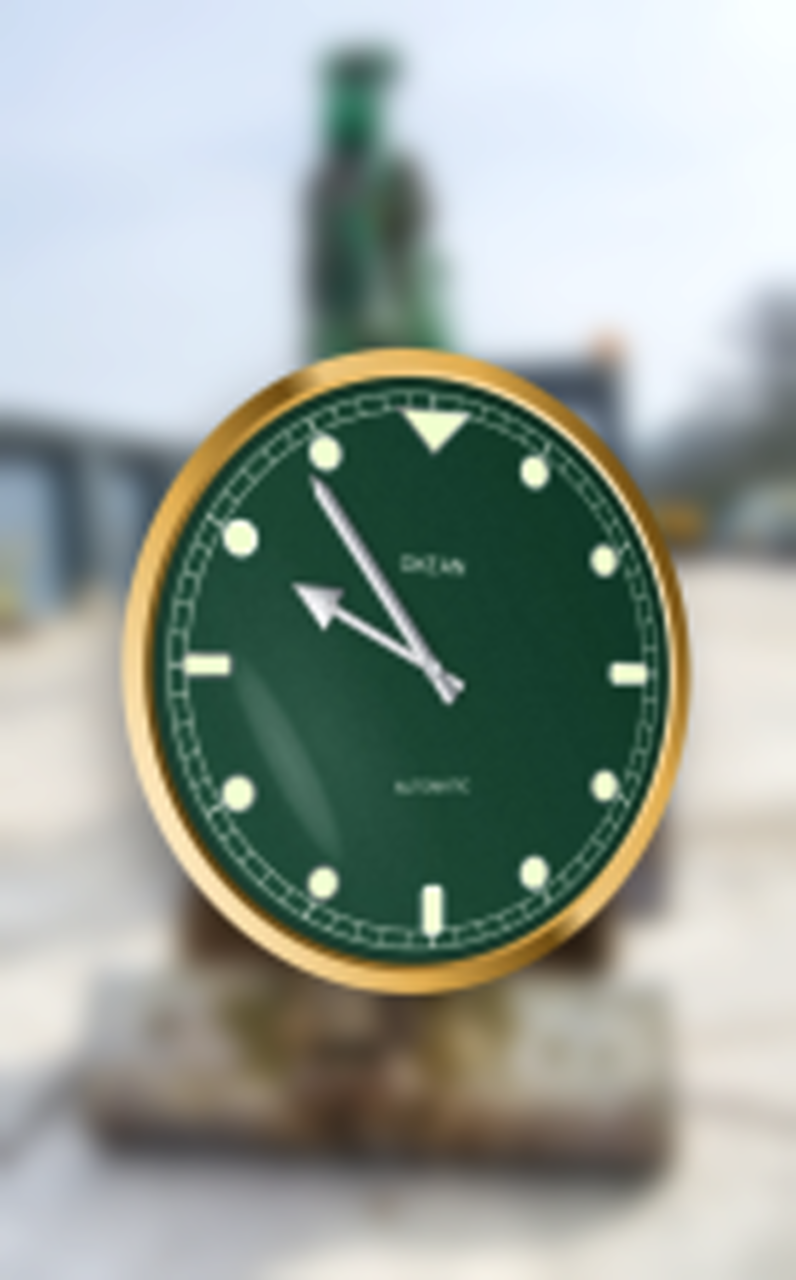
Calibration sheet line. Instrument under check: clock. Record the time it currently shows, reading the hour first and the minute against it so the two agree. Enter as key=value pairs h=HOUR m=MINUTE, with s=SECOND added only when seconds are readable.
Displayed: h=9 m=54
